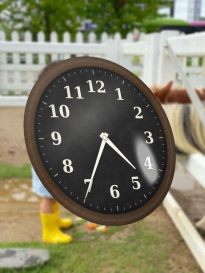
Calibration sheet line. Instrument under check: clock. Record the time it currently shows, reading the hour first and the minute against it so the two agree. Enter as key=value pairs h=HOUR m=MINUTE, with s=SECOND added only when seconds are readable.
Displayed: h=4 m=35
